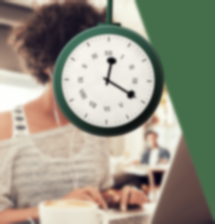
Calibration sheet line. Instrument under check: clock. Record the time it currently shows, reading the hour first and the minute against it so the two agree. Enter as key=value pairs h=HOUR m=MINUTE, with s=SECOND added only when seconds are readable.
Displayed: h=12 m=20
